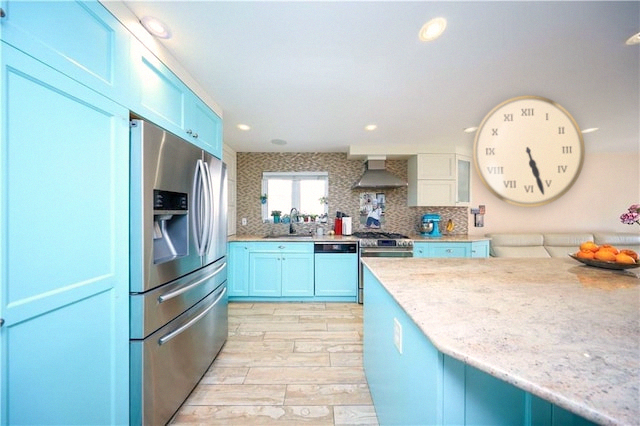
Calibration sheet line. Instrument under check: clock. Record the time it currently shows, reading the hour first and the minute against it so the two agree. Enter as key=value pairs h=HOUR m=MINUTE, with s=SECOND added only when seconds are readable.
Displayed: h=5 m=27
